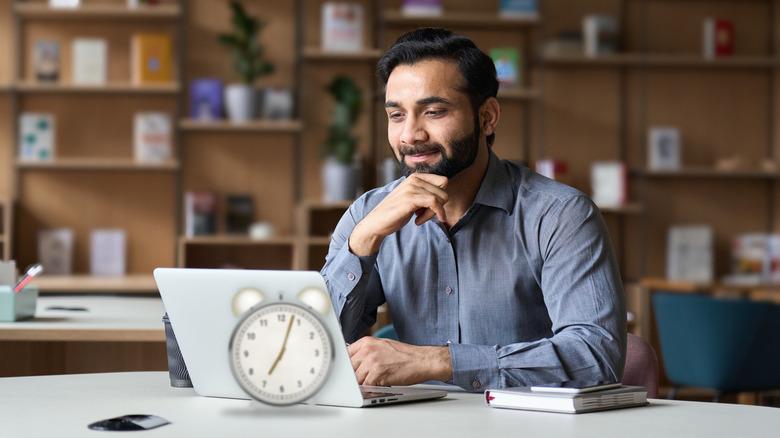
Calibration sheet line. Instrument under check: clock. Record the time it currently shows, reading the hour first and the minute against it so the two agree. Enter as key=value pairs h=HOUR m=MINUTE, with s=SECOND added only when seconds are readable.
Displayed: h=7 m=3
